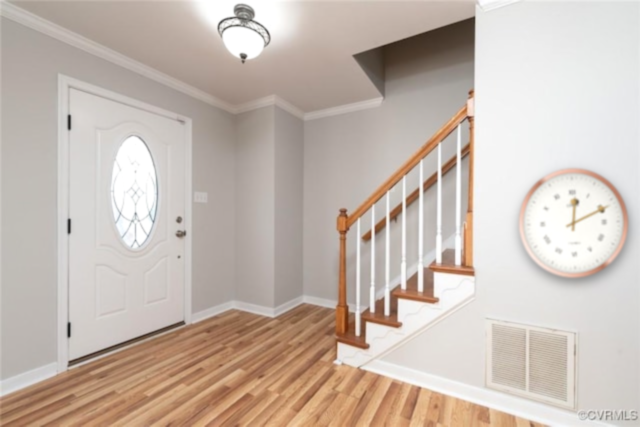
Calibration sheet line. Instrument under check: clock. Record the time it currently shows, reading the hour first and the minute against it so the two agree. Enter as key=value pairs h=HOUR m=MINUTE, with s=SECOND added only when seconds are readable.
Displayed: h=12 m=11
